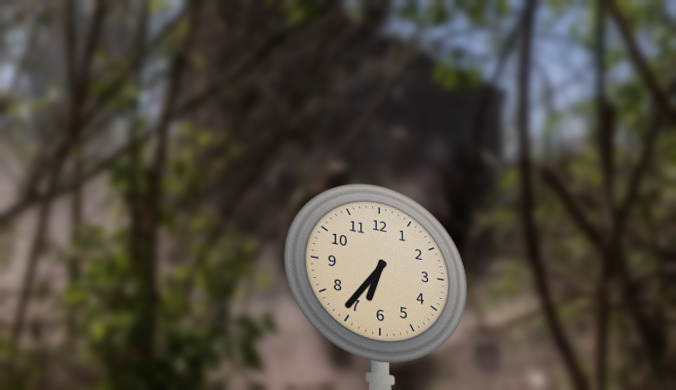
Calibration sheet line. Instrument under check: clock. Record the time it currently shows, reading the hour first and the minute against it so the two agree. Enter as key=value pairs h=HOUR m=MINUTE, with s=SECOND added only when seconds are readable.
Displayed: h=6 m=36
